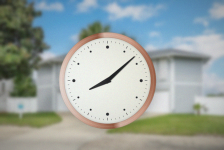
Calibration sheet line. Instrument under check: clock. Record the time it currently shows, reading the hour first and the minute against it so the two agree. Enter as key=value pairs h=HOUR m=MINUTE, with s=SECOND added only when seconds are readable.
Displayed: h=8 m=8
